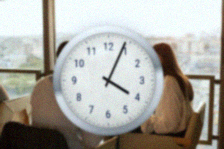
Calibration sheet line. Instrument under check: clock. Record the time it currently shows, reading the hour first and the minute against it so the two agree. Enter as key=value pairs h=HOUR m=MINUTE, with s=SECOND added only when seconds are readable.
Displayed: h=4 m=4
